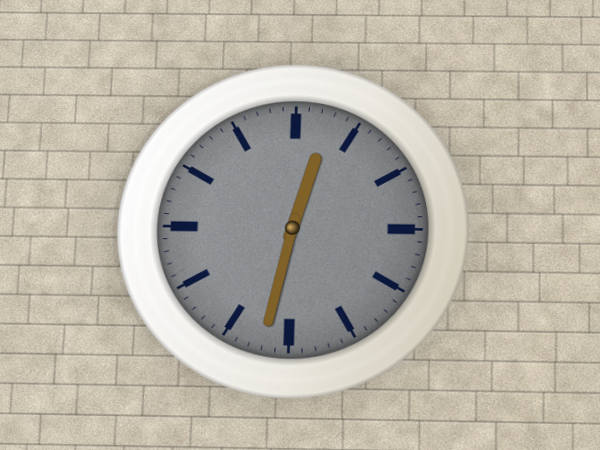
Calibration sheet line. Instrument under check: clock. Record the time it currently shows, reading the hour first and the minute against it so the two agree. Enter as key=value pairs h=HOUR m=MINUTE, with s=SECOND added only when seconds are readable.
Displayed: h=12 m=32
